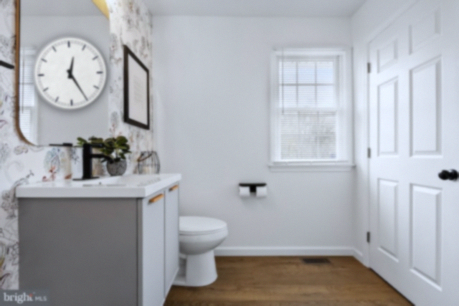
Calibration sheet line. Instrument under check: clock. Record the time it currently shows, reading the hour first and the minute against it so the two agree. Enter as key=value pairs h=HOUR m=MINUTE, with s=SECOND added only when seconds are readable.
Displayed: h=12 m=25
